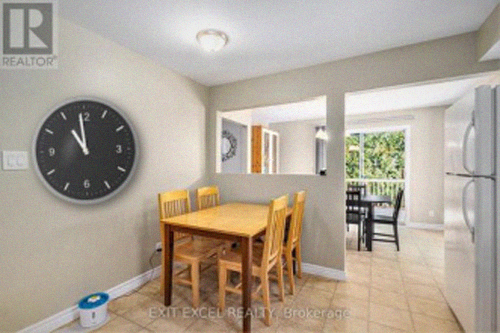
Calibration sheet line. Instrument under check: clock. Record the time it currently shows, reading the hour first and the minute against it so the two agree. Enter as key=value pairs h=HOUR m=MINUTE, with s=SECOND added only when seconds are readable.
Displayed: h=10 m=59
